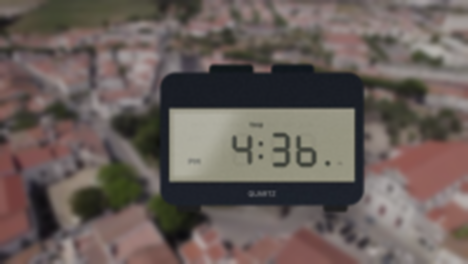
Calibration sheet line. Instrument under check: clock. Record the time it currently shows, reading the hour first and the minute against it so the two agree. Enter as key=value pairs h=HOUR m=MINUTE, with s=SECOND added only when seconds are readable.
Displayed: h=4 m=36
